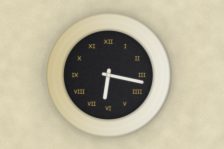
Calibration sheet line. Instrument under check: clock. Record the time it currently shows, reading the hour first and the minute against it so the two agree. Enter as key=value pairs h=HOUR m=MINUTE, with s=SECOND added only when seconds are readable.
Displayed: h=6 m=17
